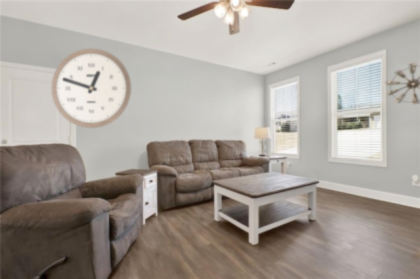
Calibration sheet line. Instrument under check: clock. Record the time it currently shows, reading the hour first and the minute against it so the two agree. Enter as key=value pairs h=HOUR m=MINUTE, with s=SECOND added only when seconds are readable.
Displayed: h=12 m=48
